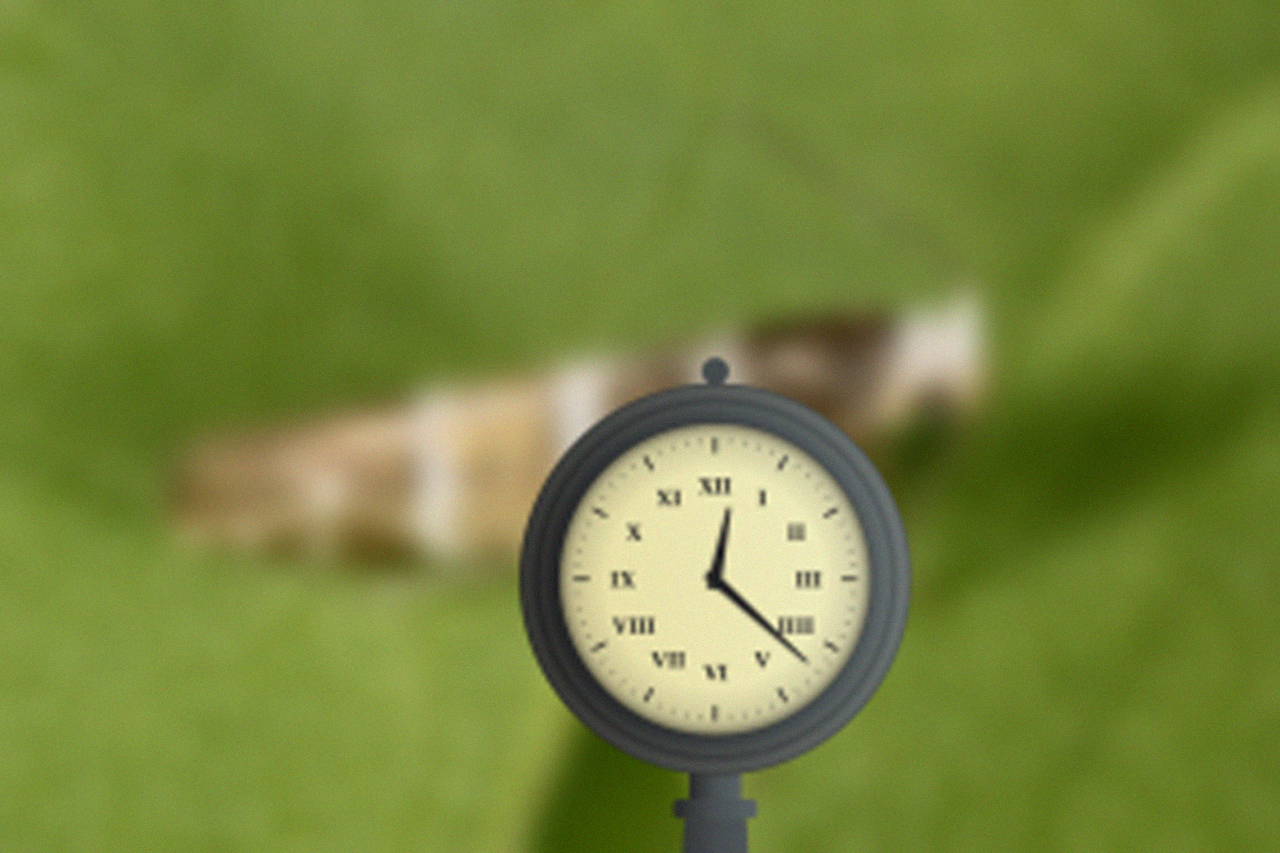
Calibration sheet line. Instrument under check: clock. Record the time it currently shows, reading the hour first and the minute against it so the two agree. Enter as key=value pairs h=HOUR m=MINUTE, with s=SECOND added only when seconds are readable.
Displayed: h=12 m=22
